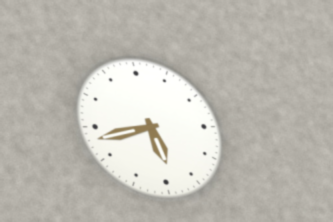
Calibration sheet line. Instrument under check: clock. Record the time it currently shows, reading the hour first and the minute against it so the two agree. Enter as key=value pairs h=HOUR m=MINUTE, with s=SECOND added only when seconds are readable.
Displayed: h=5 m=43
